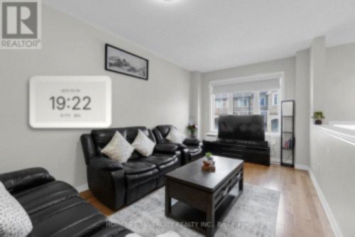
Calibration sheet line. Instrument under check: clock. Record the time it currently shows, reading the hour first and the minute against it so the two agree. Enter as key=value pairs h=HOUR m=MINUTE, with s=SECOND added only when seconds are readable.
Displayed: h=19 m=22
